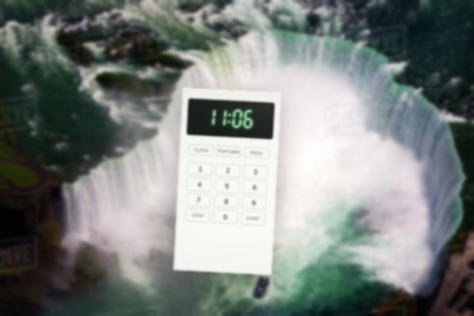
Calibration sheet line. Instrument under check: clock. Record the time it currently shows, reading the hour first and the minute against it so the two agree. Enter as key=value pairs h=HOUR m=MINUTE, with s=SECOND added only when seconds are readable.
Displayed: h=11 m=6
